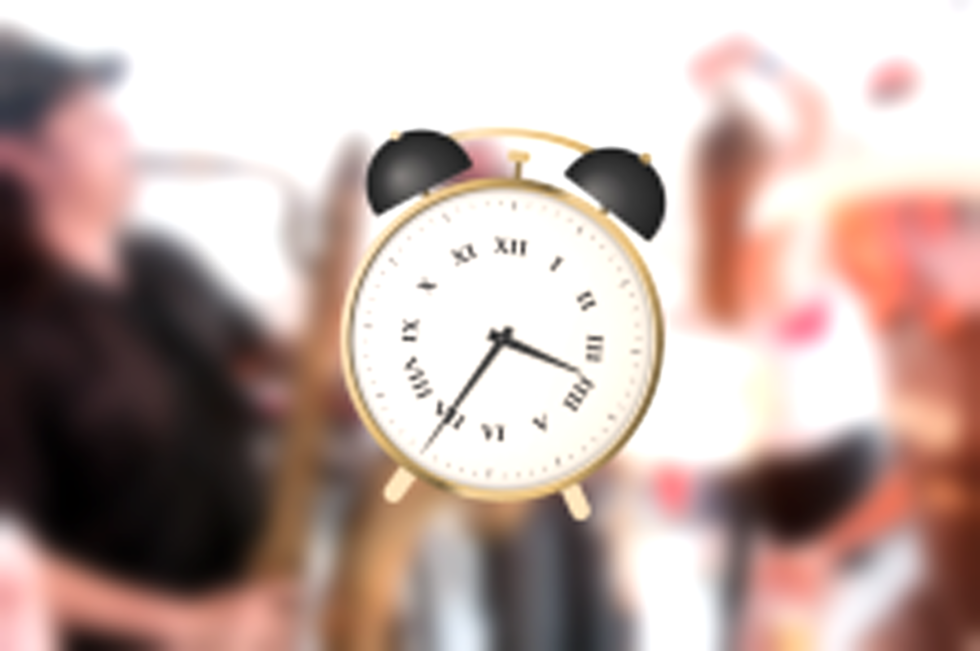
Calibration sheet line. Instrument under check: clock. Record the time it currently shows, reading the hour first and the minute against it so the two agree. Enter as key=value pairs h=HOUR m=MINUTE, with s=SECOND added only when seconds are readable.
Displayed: h=3 m=35
